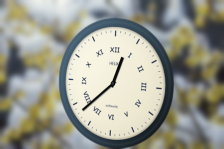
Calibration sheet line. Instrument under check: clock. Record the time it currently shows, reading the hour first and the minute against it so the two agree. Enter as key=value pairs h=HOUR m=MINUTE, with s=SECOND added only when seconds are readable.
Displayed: h=12 m=38
